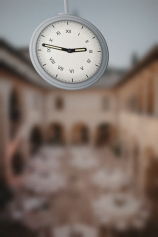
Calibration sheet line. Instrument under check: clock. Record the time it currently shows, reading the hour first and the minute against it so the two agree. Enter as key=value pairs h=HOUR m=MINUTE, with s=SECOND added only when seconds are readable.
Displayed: h=2 m=47
